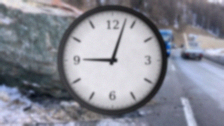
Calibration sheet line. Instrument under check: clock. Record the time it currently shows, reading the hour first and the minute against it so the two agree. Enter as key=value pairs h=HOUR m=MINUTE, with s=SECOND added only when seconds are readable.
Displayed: h=9 m=3
